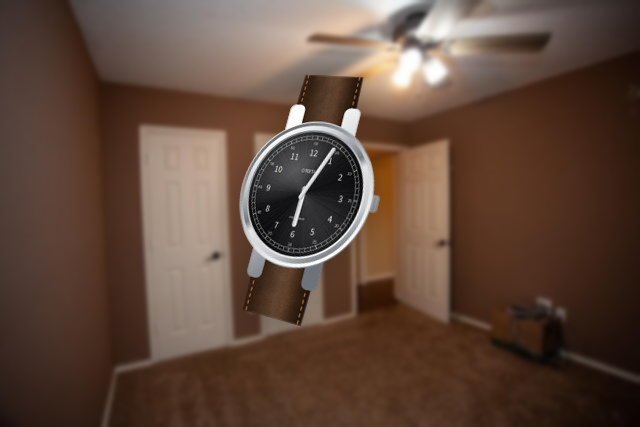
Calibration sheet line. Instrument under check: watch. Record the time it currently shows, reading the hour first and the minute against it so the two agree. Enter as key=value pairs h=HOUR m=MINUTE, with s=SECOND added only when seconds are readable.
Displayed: h=6 m=4
